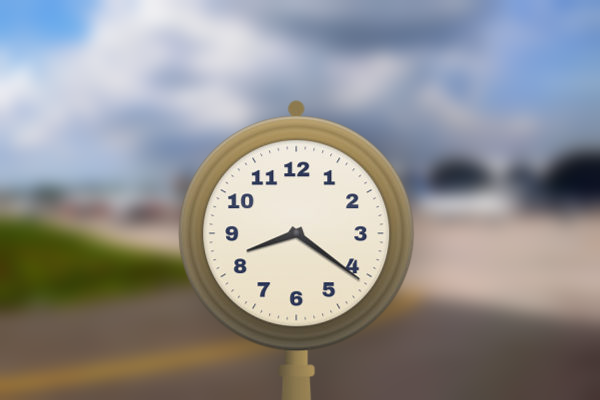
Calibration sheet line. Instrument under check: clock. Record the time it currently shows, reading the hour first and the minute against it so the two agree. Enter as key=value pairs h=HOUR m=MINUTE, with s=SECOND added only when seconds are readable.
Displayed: h=8 m=21
